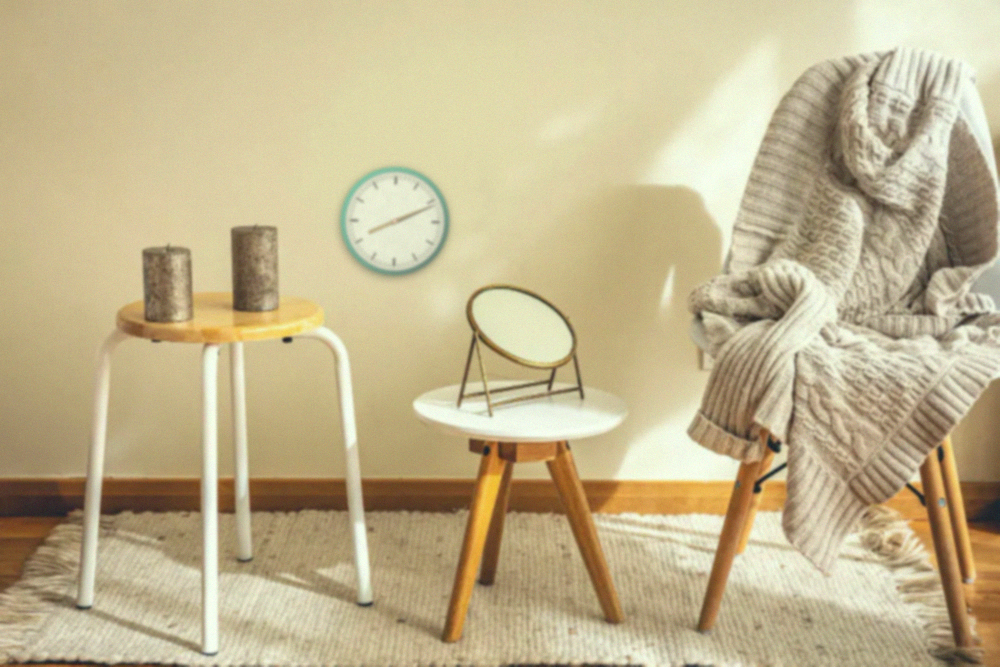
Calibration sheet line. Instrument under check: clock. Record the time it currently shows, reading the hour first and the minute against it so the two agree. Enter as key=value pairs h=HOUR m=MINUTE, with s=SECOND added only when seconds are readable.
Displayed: h=8 m=11
